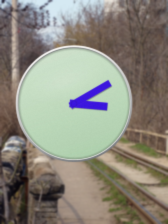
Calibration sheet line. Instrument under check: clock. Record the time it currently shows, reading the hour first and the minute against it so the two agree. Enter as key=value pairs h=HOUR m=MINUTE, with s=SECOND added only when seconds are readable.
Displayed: h=3 m=10
